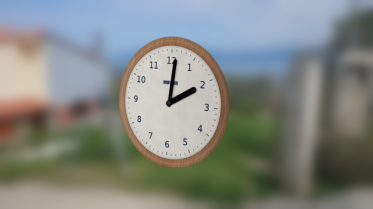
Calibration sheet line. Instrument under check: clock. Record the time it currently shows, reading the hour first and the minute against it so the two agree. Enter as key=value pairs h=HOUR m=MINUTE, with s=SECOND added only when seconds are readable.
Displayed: h=2 m=1
